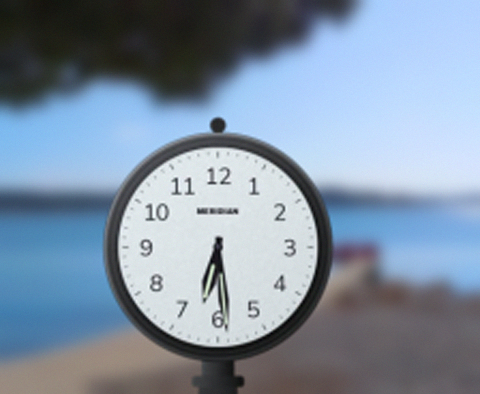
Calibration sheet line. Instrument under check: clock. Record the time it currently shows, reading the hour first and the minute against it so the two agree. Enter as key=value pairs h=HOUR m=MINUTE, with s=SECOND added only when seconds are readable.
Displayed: h=6 m=29
